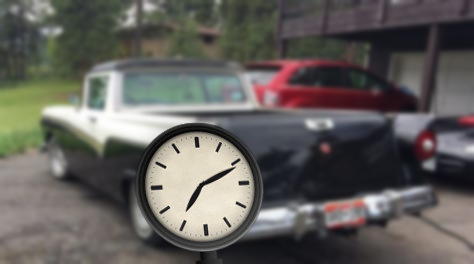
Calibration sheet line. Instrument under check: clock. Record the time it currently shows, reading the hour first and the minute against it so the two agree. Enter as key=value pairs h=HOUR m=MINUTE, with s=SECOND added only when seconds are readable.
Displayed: h=7 m=11
